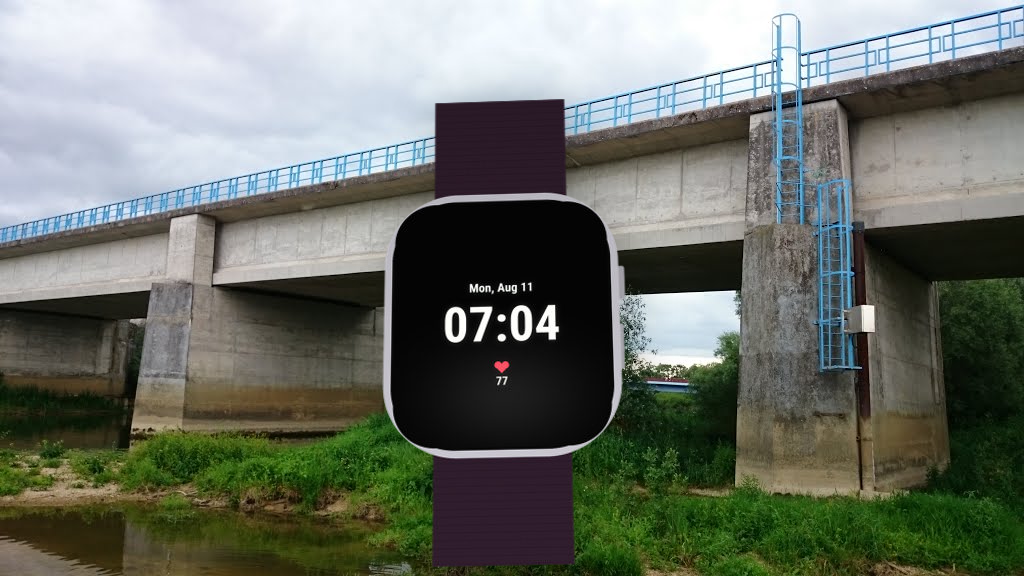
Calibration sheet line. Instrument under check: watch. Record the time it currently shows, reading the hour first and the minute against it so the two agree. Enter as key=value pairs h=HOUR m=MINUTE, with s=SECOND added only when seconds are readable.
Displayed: h=7 m=4
